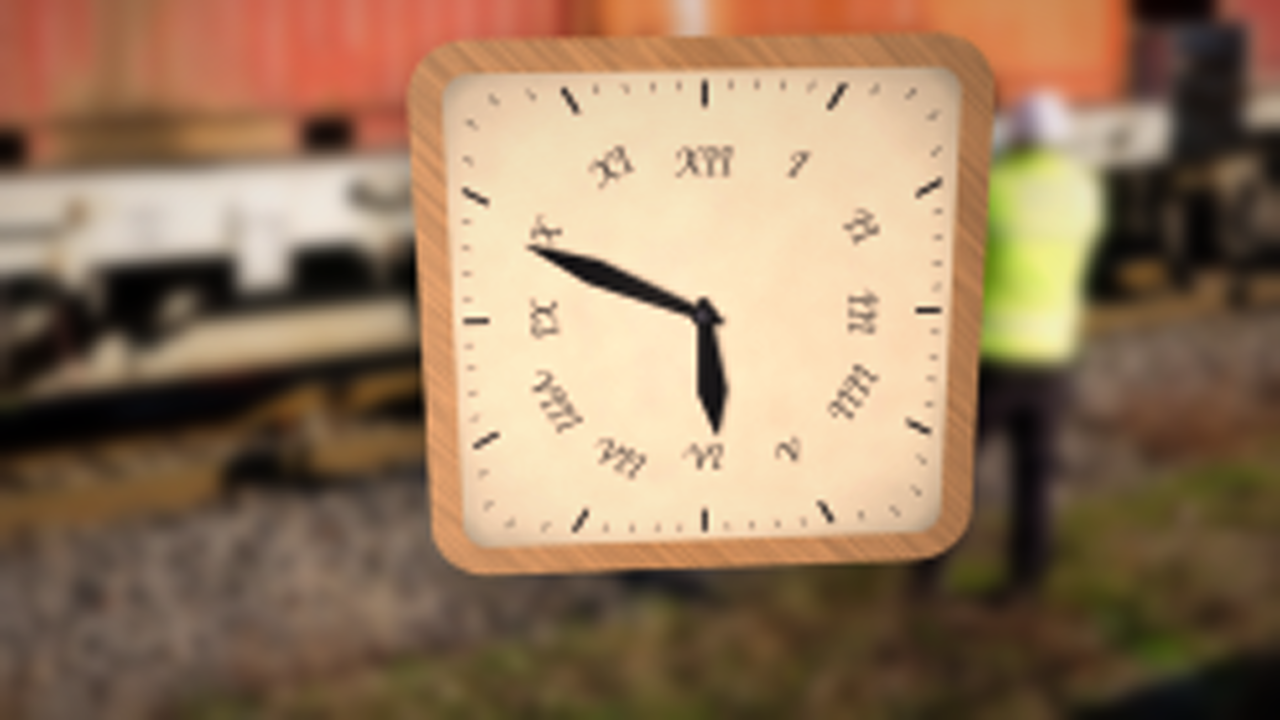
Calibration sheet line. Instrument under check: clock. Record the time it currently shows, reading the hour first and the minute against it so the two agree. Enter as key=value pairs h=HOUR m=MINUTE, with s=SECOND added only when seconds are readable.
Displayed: h=5 m=49
